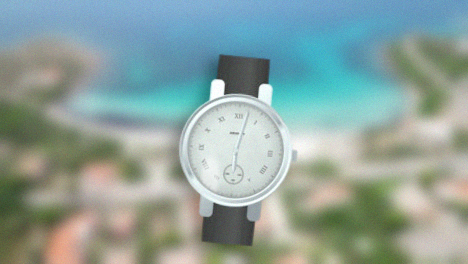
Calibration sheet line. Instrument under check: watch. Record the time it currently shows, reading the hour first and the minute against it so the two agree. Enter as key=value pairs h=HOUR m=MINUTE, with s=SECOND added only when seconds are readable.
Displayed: h=6 m=2
